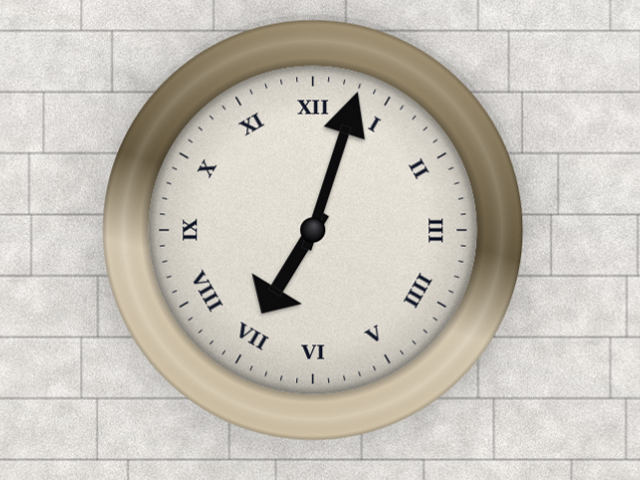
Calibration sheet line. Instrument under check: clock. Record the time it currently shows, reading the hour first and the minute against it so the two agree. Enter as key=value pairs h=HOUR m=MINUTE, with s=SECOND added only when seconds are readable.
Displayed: h=7 m=3
